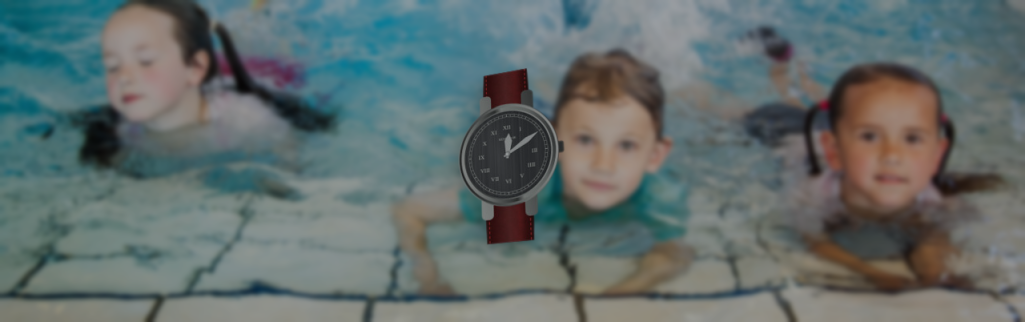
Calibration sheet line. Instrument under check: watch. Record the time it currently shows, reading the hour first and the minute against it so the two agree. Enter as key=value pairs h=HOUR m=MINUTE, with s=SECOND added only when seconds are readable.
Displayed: h=12 m=10
